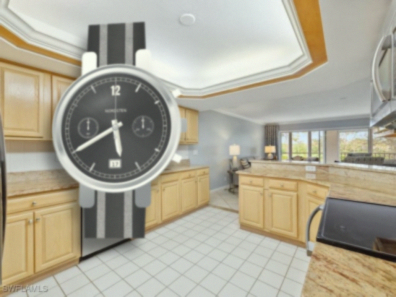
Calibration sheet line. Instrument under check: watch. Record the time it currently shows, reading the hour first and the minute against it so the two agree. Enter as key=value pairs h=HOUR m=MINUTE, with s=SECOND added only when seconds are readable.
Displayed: h=5 m=40
